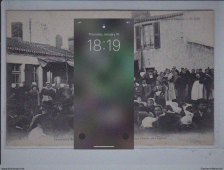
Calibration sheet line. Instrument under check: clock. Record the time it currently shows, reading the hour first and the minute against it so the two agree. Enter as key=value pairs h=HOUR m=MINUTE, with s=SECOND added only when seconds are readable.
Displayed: h=18 m=19
